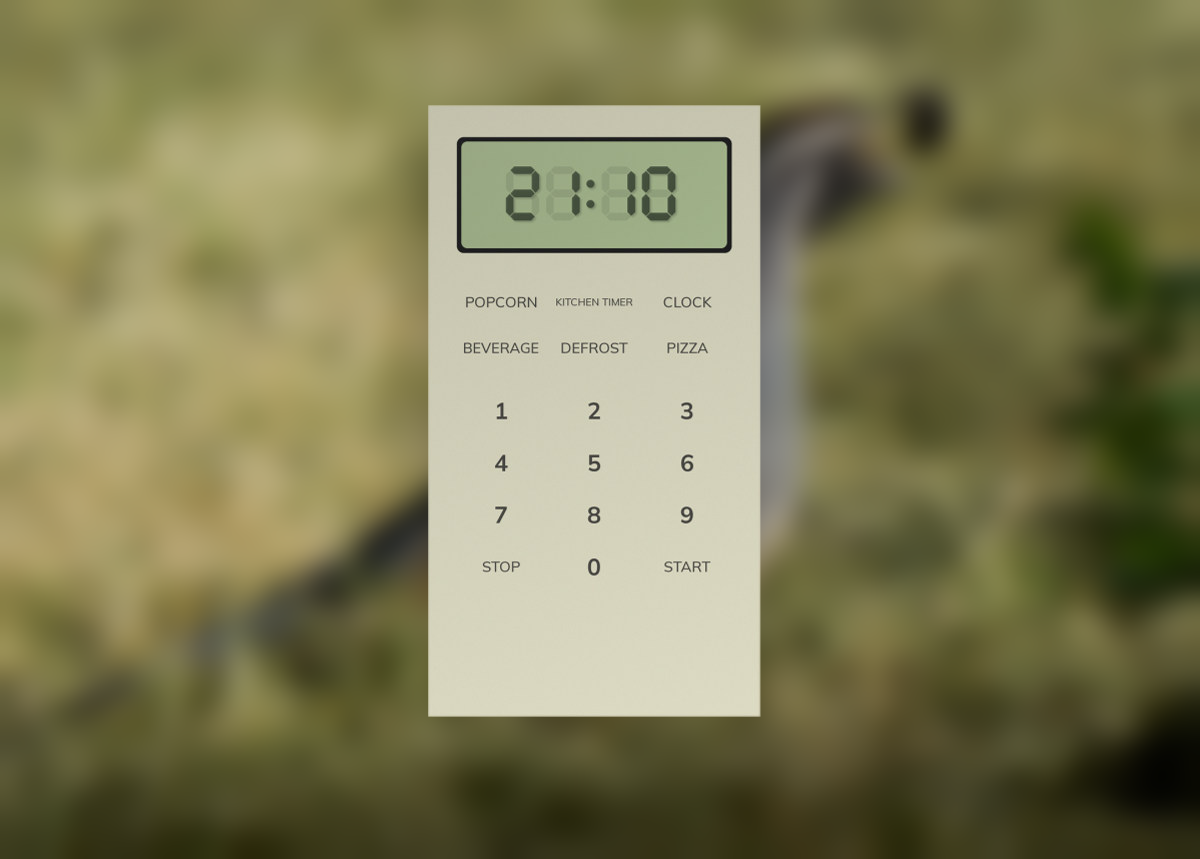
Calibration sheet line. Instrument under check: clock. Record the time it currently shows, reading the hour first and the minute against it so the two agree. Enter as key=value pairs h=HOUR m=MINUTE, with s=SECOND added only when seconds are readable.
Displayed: h=21 m=10
